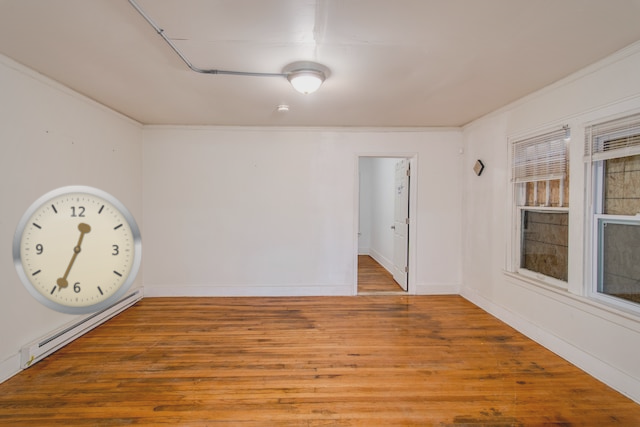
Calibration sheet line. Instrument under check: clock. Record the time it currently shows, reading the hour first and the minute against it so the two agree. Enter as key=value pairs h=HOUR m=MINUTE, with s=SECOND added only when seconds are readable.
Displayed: h=12 m=34
